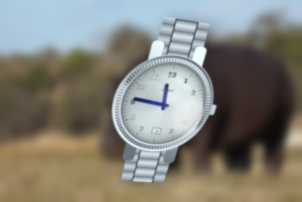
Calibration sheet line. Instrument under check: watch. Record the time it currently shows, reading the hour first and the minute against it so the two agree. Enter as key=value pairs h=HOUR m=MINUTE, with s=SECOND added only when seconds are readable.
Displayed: h=11 m=46
